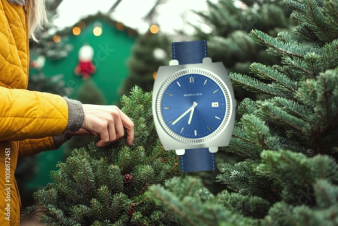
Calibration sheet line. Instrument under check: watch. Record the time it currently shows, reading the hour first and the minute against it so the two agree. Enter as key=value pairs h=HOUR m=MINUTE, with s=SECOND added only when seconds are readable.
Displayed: h=6 m=39
